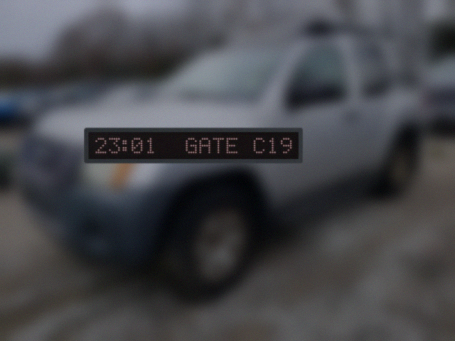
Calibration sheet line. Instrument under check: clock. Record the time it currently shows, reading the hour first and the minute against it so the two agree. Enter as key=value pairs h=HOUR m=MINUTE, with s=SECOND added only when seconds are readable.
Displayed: h=23 m=1
